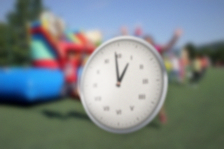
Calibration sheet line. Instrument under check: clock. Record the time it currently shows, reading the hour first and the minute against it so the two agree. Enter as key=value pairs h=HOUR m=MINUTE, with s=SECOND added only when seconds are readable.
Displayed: h=12 m=59
